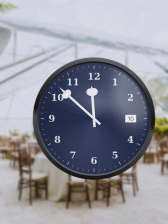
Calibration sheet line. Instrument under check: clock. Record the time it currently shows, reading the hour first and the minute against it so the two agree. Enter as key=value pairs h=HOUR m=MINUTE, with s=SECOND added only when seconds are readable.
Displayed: h=11 m=52
